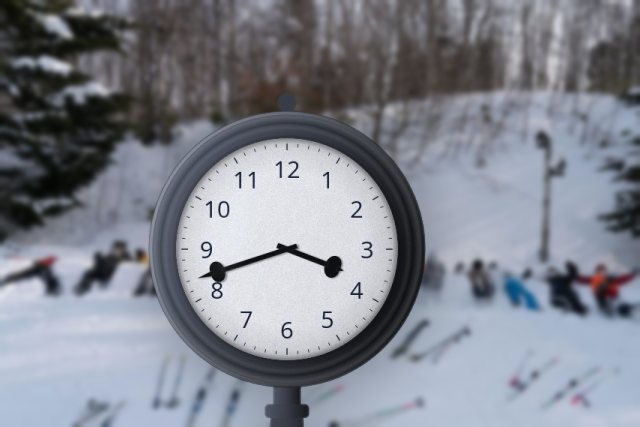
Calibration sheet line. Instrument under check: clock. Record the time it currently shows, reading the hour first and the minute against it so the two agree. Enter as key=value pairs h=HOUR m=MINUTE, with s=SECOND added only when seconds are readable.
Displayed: h=3 m=42
